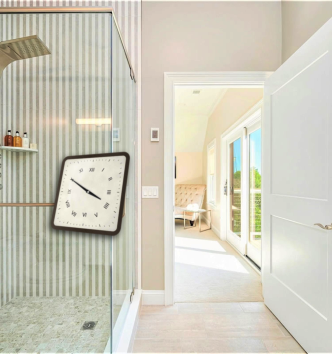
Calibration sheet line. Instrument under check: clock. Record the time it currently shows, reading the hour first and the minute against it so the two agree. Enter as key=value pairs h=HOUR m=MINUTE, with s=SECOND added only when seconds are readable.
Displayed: h=3 m=50
